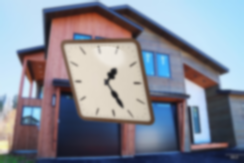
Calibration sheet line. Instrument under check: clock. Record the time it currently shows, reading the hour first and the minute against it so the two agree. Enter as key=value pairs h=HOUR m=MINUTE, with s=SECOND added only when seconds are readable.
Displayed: h=1 m=26
